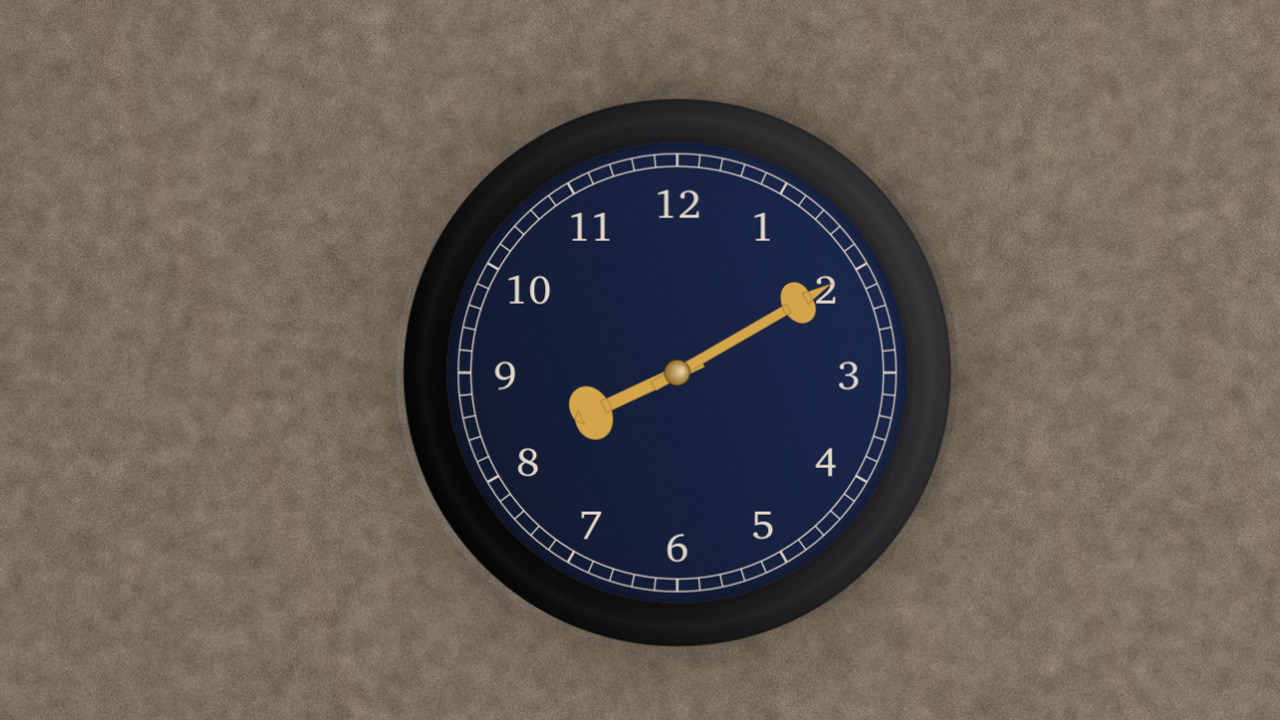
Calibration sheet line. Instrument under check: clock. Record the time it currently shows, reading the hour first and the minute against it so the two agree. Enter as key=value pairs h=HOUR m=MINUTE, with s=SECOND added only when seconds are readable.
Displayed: h=8 m=10
